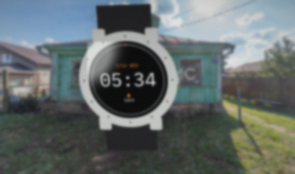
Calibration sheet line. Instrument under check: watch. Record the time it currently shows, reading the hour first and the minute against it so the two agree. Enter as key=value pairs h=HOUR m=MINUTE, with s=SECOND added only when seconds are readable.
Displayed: h=5 m=34
